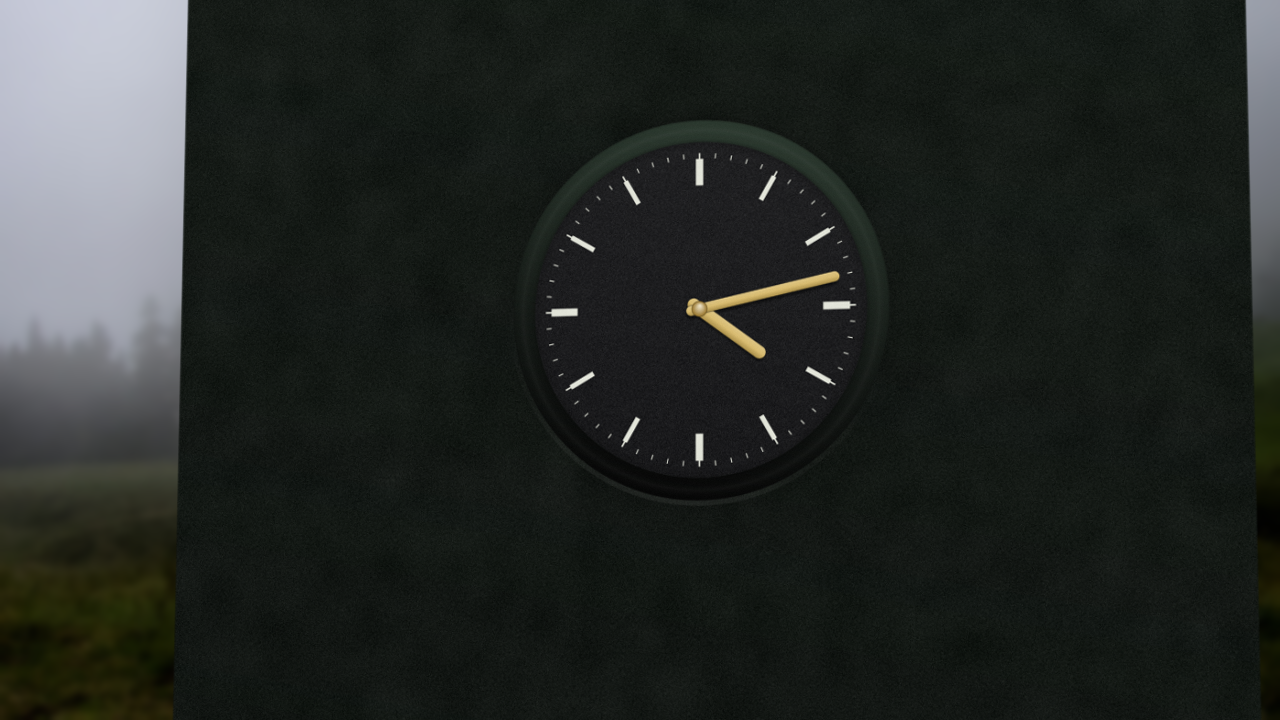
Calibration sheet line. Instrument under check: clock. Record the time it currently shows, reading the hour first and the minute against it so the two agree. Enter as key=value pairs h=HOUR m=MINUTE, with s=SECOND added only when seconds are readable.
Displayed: h=4 m=13
